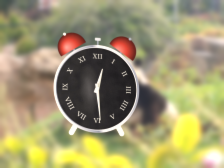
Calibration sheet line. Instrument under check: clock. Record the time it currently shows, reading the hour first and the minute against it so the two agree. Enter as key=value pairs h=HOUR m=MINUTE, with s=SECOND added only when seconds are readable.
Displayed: h=12 m=29
